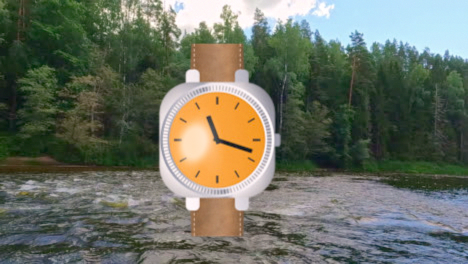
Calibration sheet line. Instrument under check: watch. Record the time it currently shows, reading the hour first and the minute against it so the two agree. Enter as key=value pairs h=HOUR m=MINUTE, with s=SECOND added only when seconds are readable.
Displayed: h=11 m=18
